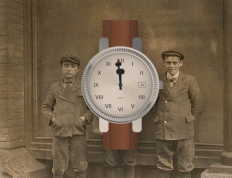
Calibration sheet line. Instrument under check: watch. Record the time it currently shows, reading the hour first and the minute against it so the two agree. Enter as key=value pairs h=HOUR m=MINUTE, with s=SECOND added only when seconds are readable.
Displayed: h=11 m=59
